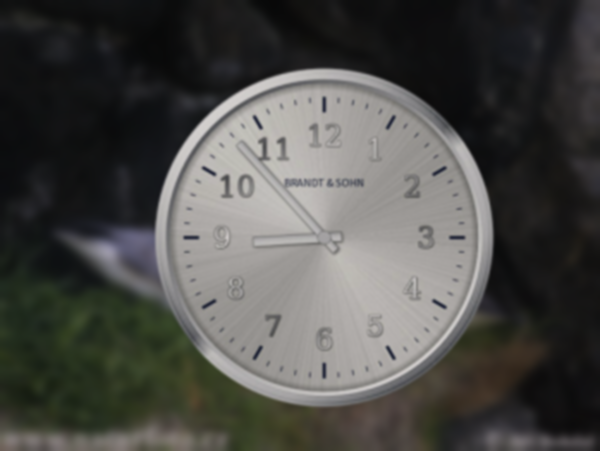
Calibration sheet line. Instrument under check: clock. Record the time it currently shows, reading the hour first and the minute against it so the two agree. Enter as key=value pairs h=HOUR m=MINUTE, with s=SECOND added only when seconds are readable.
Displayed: h=8 m=53
